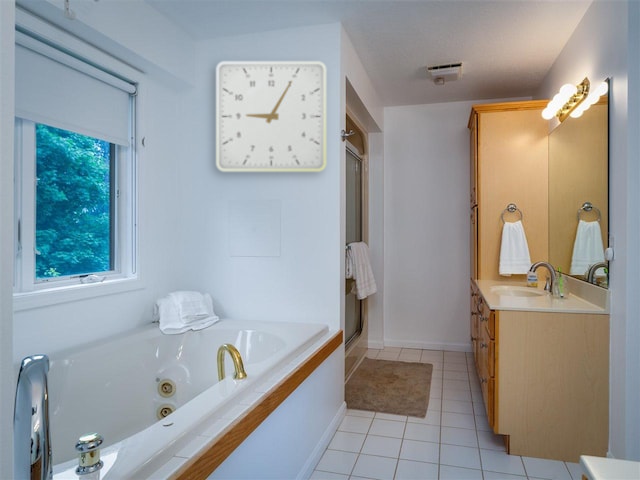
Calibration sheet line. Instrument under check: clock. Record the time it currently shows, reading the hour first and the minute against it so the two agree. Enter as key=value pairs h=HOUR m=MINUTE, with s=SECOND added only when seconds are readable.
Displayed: h=9 m=5
